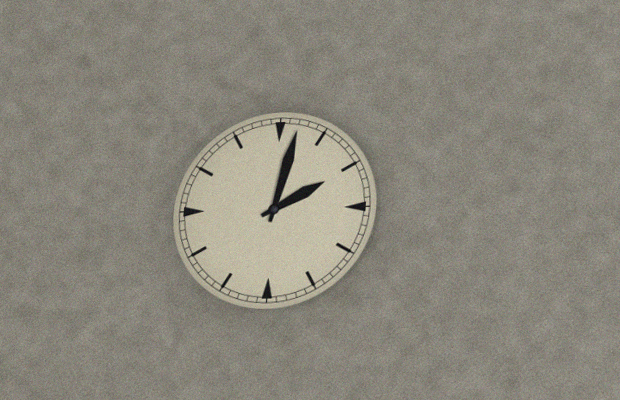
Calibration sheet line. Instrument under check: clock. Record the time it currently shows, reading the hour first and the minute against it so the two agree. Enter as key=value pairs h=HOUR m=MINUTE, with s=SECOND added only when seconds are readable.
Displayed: h=2 m=2
